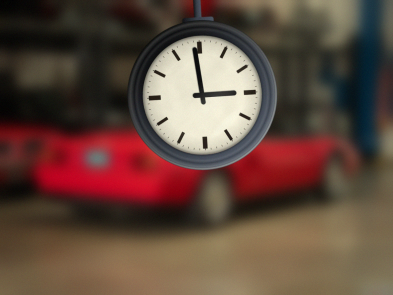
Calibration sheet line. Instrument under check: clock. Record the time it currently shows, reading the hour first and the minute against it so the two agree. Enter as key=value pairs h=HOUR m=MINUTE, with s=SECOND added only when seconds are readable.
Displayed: h=2 m=59
